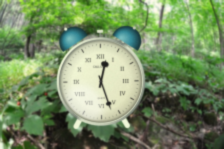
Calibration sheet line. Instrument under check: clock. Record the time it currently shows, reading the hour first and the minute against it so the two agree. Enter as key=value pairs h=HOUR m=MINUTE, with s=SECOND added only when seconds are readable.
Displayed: h=12 m=27
